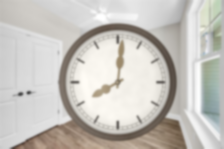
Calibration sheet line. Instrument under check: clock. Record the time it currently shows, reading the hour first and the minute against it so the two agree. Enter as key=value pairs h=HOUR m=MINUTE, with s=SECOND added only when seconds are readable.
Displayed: h=8 m=1
